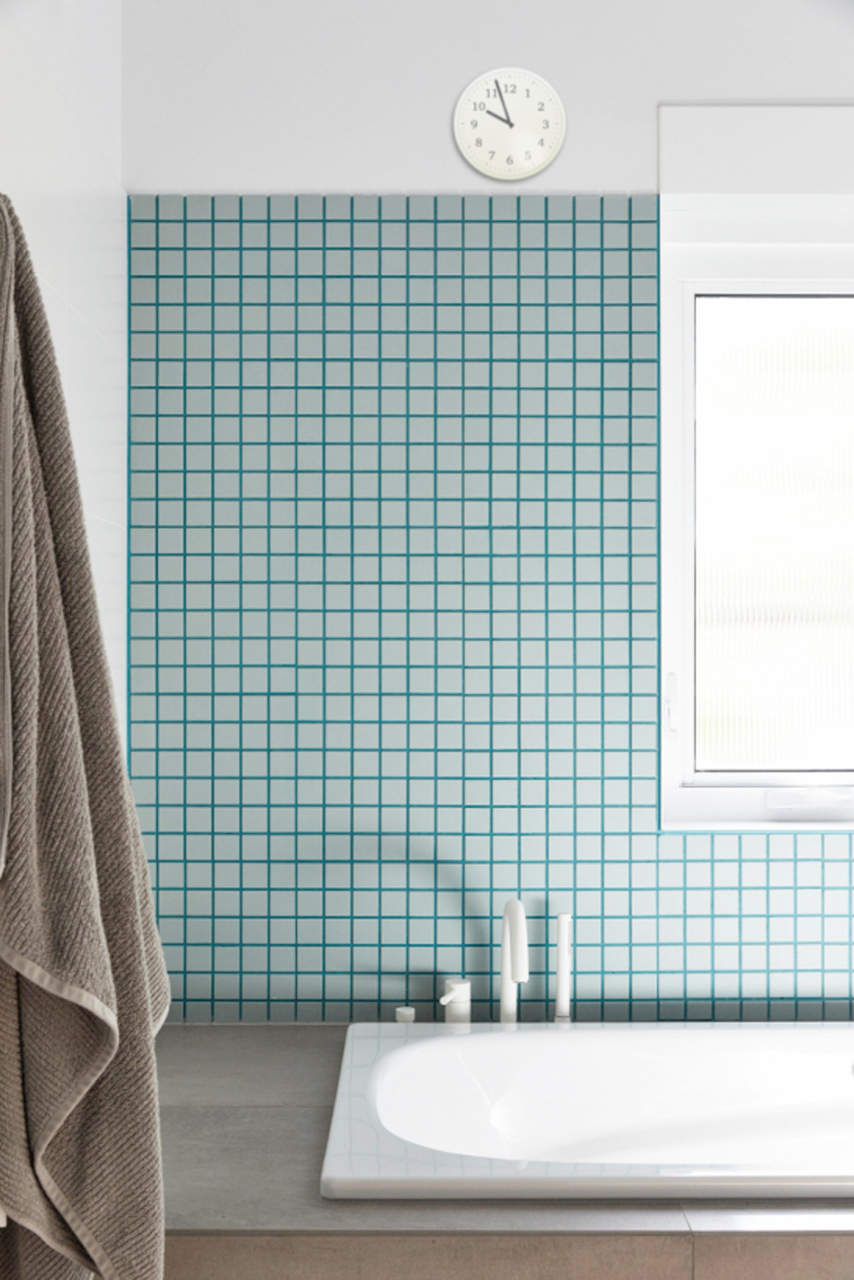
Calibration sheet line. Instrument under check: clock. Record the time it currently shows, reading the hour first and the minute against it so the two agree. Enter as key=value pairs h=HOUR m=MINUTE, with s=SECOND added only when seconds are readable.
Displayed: h=9 m=57
